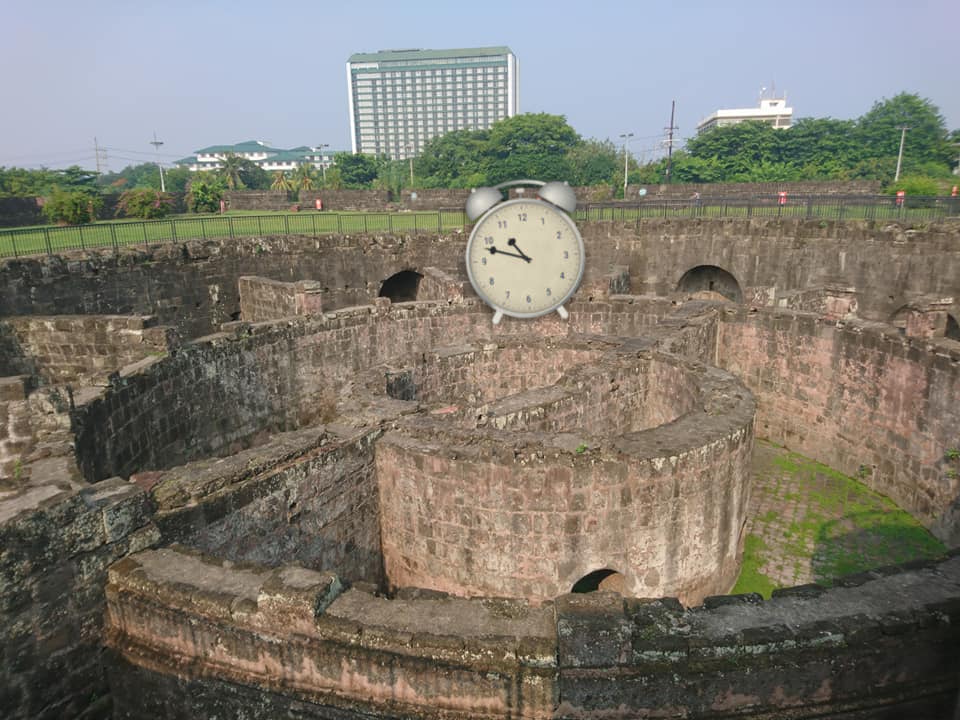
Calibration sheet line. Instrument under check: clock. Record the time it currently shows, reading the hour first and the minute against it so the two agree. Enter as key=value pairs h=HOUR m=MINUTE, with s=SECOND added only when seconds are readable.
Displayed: h=10 m=48
